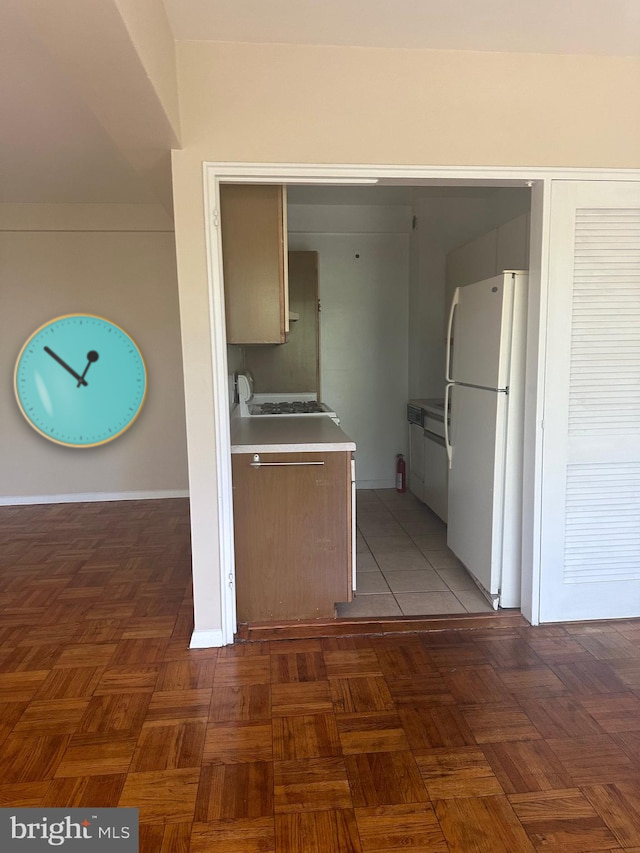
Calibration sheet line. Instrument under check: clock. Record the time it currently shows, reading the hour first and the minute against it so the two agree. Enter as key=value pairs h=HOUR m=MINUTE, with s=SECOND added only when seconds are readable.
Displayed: h=12 m=52
